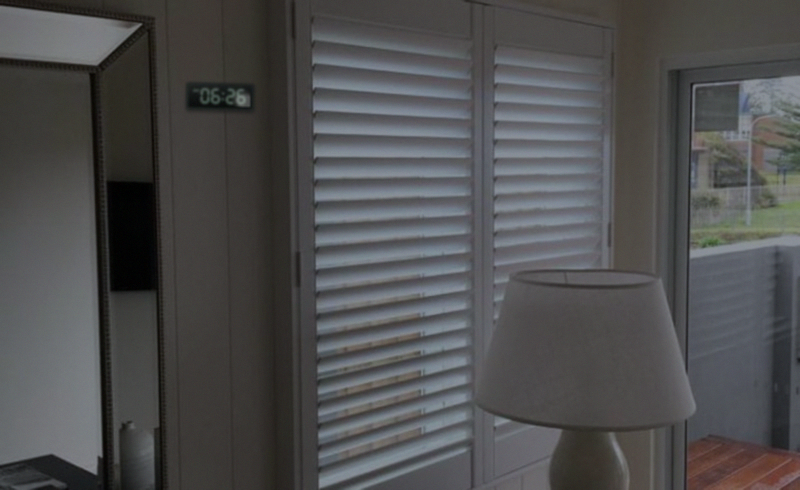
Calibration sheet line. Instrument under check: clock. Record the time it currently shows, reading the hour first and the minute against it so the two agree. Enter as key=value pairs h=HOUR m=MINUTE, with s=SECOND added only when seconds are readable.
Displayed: h=6 m=26
